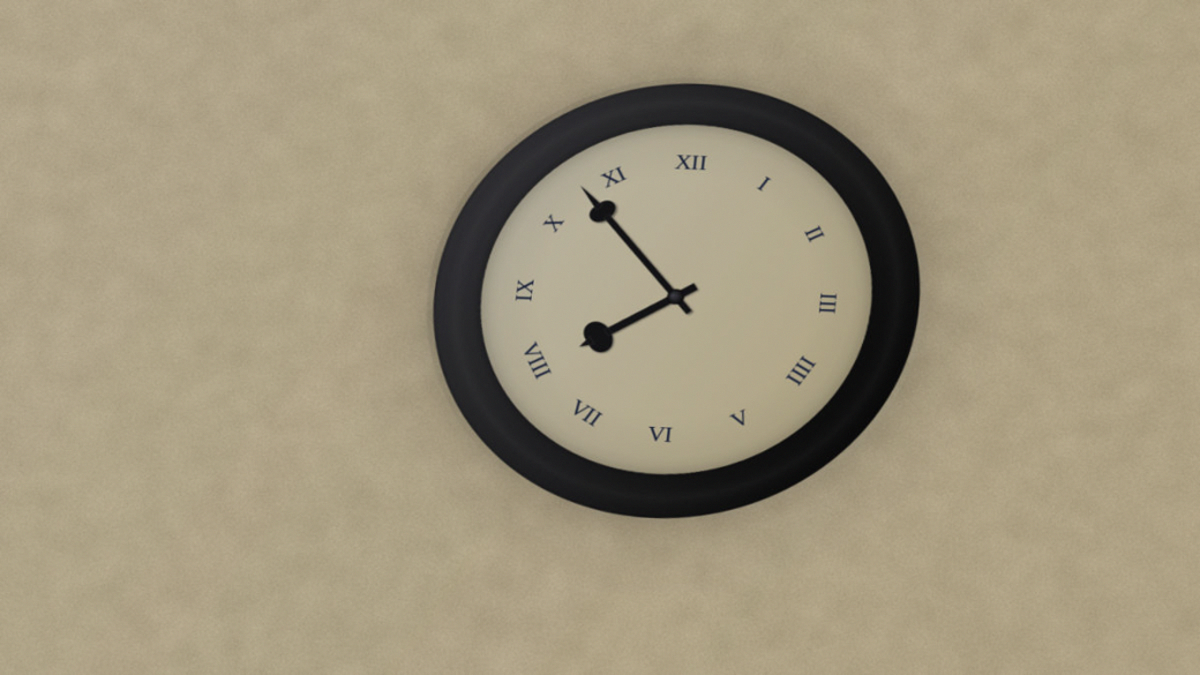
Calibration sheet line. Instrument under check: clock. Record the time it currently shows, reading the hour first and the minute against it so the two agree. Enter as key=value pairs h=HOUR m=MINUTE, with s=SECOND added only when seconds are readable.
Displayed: h=7 m=53
